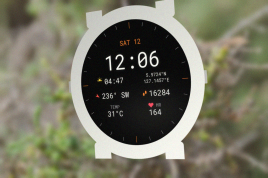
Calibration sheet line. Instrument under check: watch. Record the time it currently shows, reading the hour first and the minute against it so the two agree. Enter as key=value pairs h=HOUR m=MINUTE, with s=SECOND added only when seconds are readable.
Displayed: h=12 m=6
